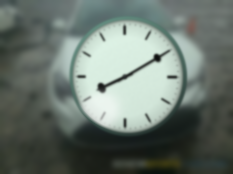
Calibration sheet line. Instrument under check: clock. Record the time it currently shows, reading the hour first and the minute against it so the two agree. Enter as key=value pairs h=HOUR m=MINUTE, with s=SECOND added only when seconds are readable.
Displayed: h=8 m=10
